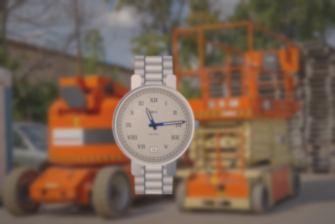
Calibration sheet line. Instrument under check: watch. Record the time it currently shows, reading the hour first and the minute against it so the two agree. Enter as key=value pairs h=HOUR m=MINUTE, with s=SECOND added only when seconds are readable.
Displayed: h=11 m=14
